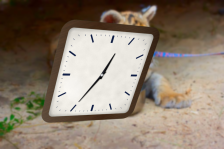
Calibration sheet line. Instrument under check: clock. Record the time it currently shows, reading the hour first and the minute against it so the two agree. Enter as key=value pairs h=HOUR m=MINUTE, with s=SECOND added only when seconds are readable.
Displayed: h=12 m=35
